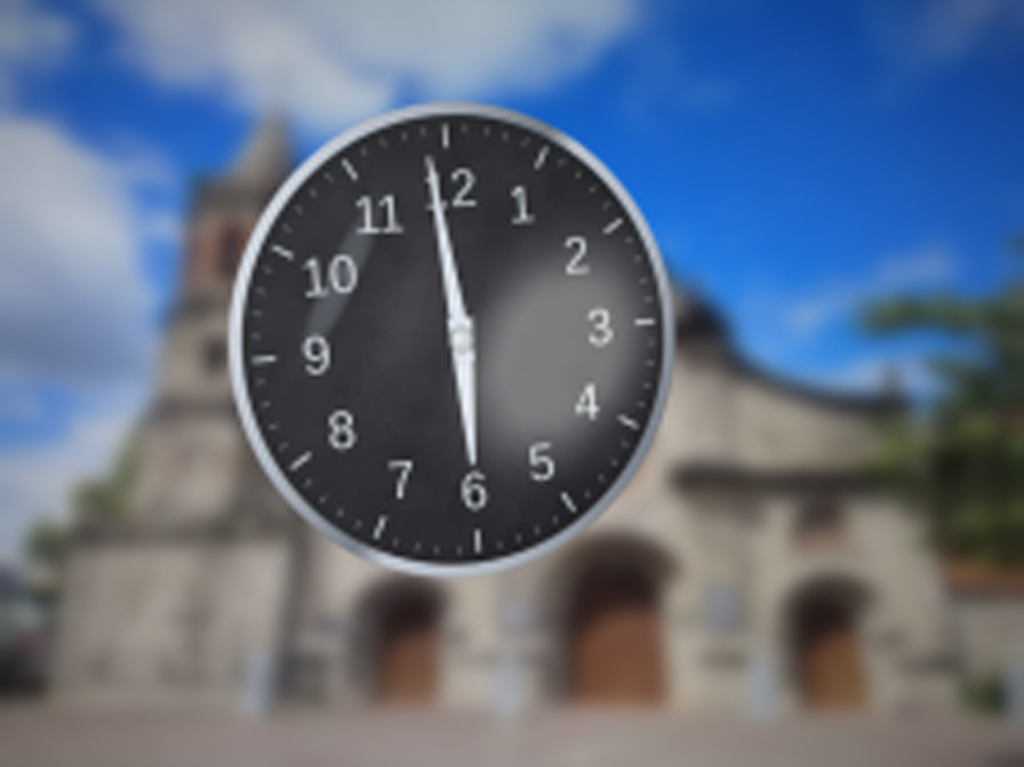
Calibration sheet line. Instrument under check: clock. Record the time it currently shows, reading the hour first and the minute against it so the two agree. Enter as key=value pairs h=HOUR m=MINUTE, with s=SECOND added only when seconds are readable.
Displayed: h=5 m=59
